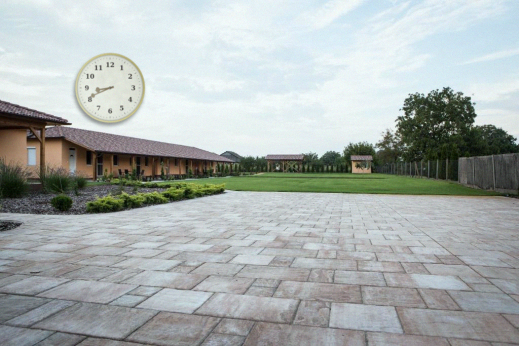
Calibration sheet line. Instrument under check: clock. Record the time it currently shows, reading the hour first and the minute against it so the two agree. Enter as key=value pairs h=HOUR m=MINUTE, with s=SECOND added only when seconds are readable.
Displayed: h=8 m=41
